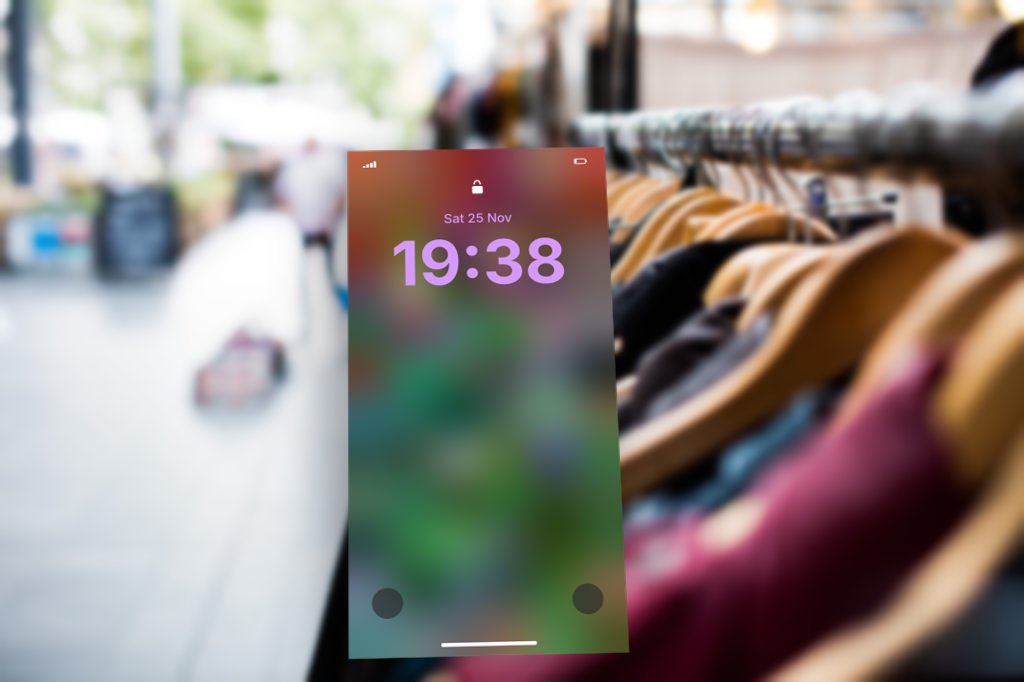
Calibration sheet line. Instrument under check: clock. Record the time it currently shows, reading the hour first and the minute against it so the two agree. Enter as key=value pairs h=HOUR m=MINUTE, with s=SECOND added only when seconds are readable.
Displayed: h=19 m=38
